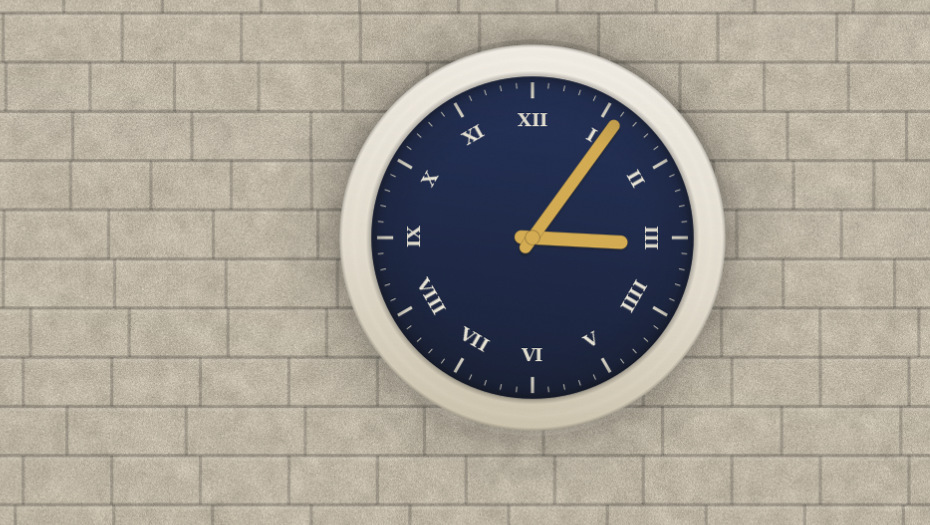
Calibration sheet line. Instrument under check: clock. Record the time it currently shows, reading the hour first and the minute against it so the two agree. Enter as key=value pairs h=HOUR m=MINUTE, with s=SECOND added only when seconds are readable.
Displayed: h=3 m=6
